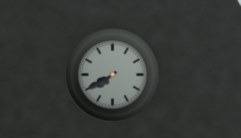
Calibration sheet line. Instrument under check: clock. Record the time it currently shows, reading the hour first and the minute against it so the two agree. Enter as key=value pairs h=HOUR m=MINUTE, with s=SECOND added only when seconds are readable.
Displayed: h=7 m=40
